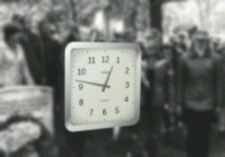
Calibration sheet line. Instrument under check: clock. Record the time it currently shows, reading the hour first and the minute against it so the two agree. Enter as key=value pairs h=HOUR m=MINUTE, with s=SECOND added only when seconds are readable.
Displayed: h=12 m=47
